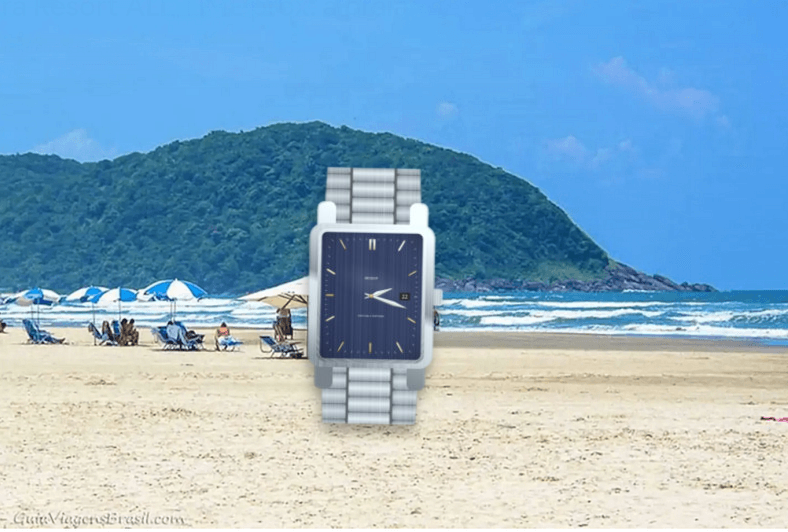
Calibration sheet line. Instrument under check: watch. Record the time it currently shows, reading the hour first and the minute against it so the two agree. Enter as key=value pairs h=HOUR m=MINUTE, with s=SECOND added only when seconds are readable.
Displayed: h=2 m=18
